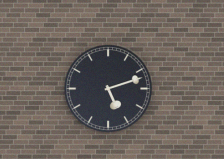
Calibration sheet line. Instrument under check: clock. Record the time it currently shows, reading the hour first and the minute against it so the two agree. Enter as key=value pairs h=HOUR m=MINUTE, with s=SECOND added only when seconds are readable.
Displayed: h=5 m=12
